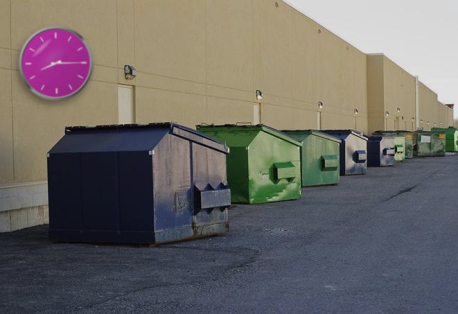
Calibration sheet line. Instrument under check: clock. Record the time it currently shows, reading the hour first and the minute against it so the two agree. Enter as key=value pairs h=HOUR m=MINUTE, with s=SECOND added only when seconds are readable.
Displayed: h=8 m=15
